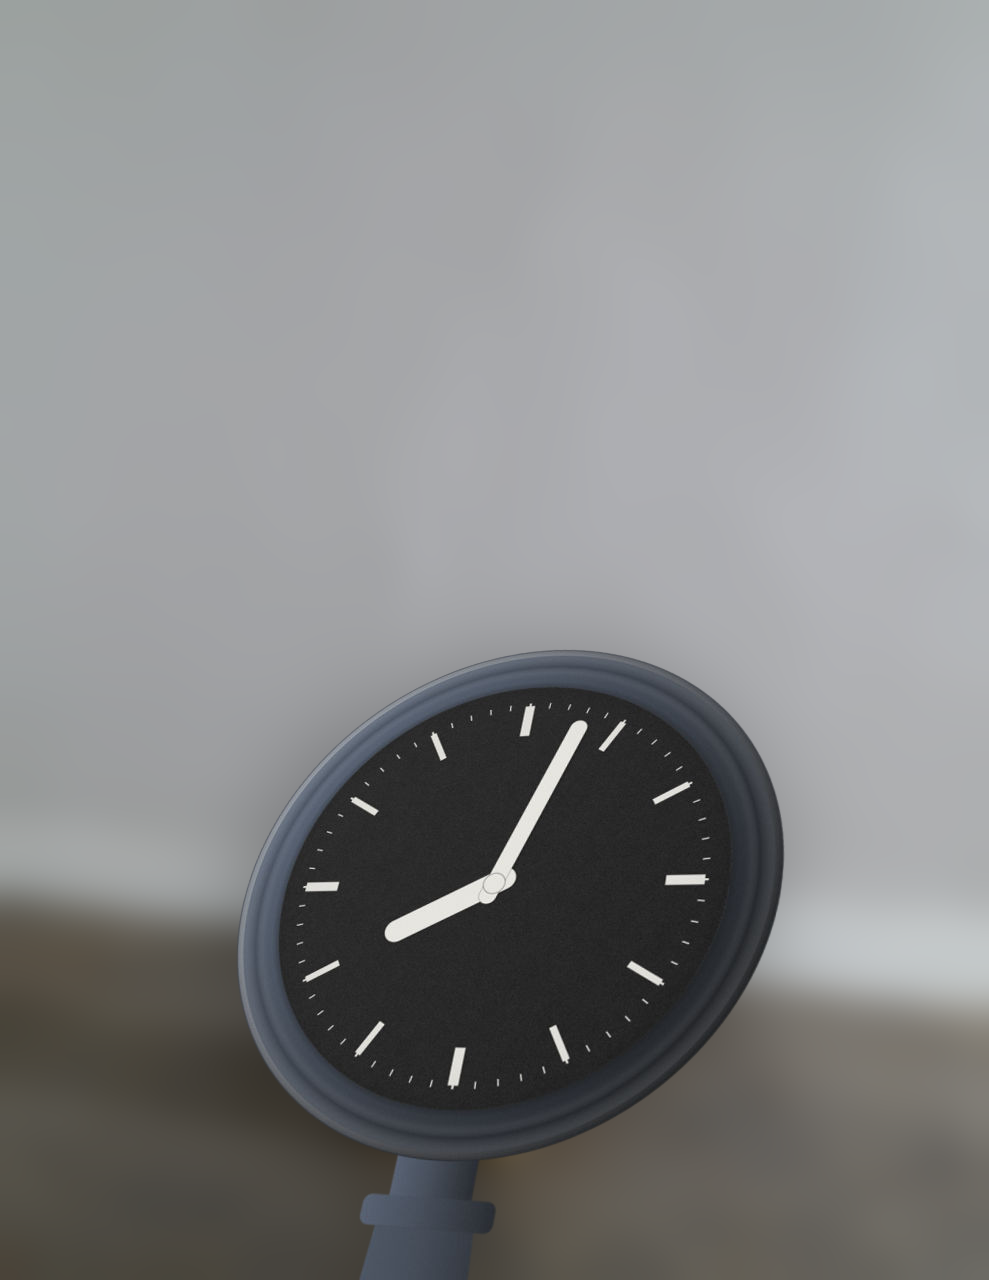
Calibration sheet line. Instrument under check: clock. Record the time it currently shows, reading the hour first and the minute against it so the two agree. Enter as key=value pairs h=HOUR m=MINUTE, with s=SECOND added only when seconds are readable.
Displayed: h=8 m=3
